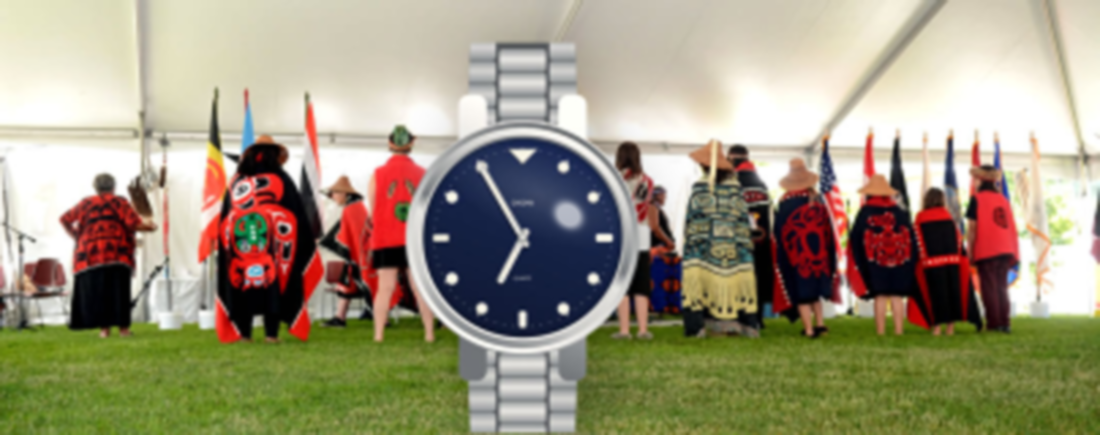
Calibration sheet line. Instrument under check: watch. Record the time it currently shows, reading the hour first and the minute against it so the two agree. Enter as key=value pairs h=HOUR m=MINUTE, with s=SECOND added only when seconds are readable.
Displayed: h=6 m=55
